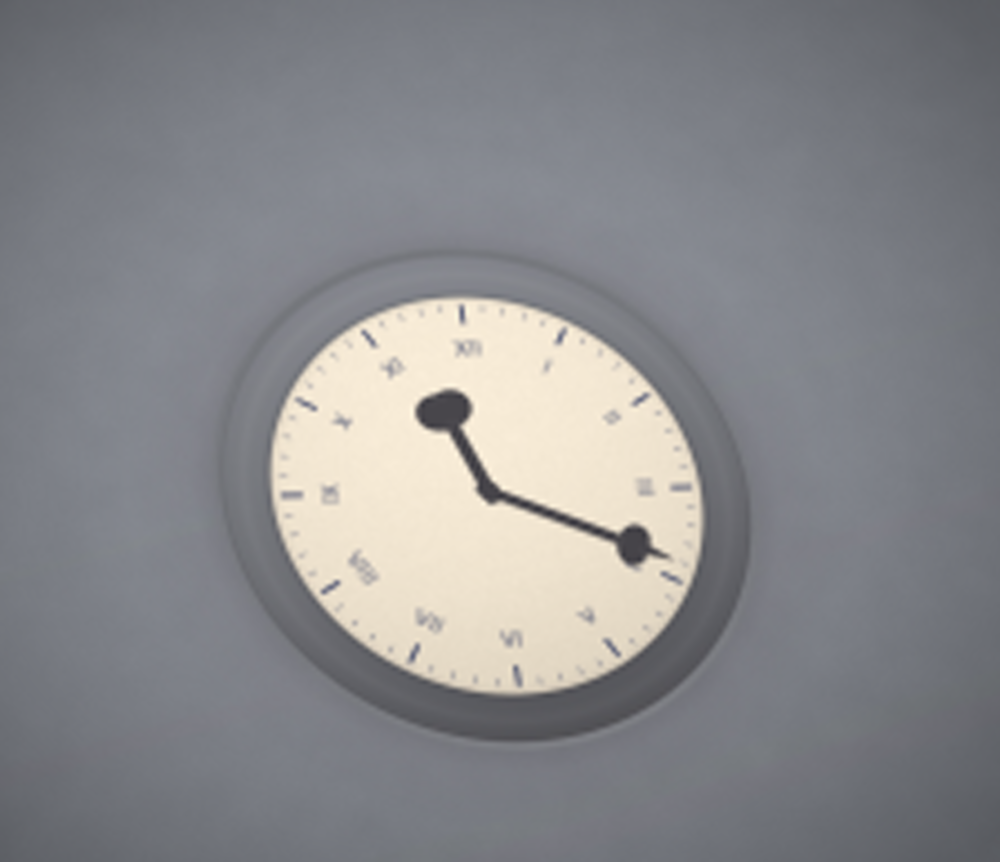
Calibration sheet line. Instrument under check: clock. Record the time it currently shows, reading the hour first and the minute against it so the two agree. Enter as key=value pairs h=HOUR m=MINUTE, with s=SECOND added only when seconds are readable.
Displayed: h=11 m=19
